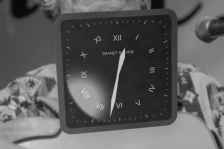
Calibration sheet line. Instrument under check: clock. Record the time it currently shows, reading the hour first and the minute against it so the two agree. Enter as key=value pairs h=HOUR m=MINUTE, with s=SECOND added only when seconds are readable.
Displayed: h=12 m=32
